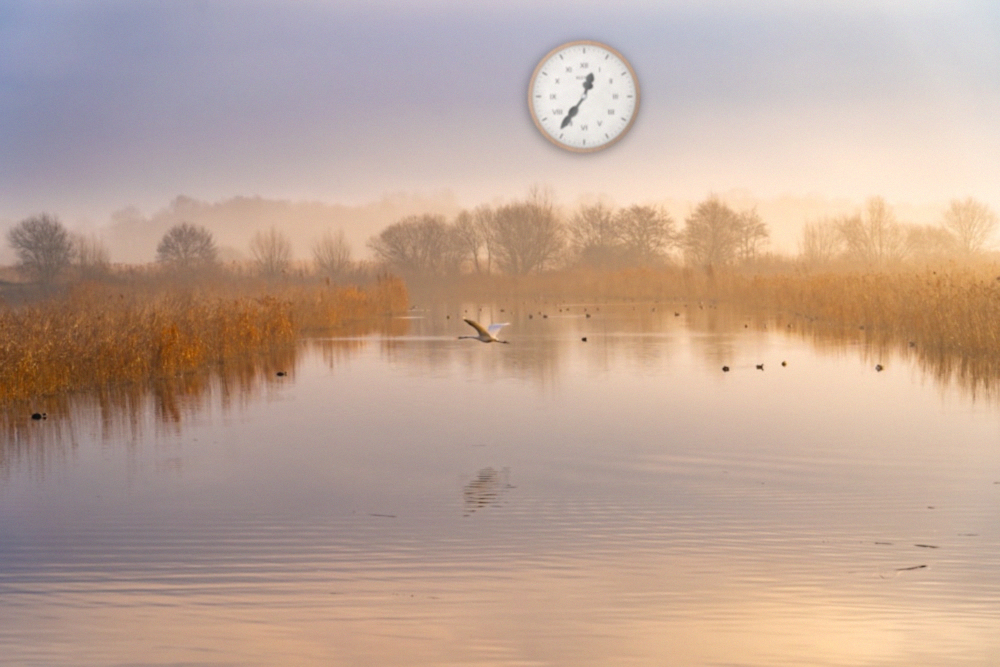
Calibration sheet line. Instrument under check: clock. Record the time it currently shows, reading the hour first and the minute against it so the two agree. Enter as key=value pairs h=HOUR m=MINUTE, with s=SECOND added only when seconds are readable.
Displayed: h=12 m=36
